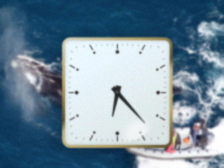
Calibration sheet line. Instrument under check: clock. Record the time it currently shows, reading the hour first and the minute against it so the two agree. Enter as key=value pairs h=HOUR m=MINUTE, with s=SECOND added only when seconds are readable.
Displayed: h=6 m=23
